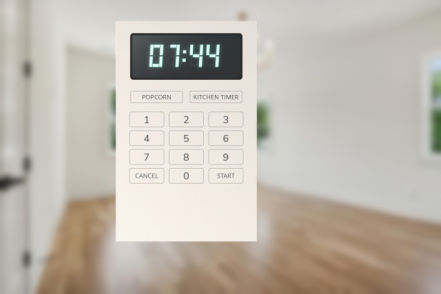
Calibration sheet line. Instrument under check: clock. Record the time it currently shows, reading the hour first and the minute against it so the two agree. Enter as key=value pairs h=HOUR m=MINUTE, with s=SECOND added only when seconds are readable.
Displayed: h=7 m=44
